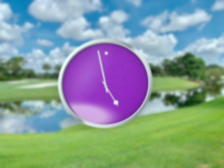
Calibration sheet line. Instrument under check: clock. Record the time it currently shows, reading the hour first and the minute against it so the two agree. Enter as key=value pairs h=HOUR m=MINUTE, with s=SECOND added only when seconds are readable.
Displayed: h=4 m=58
